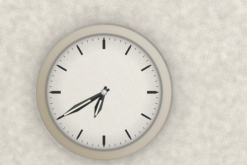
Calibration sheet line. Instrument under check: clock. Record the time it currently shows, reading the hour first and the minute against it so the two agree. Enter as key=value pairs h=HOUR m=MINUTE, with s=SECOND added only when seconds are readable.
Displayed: h=6 m=40
